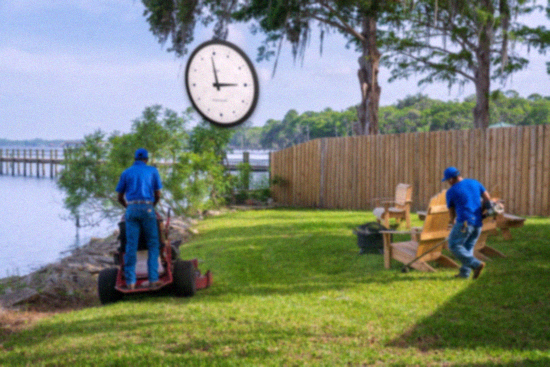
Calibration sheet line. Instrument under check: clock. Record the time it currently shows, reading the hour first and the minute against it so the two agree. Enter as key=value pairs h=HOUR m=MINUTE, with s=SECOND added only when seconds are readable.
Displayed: h=2 m=59
